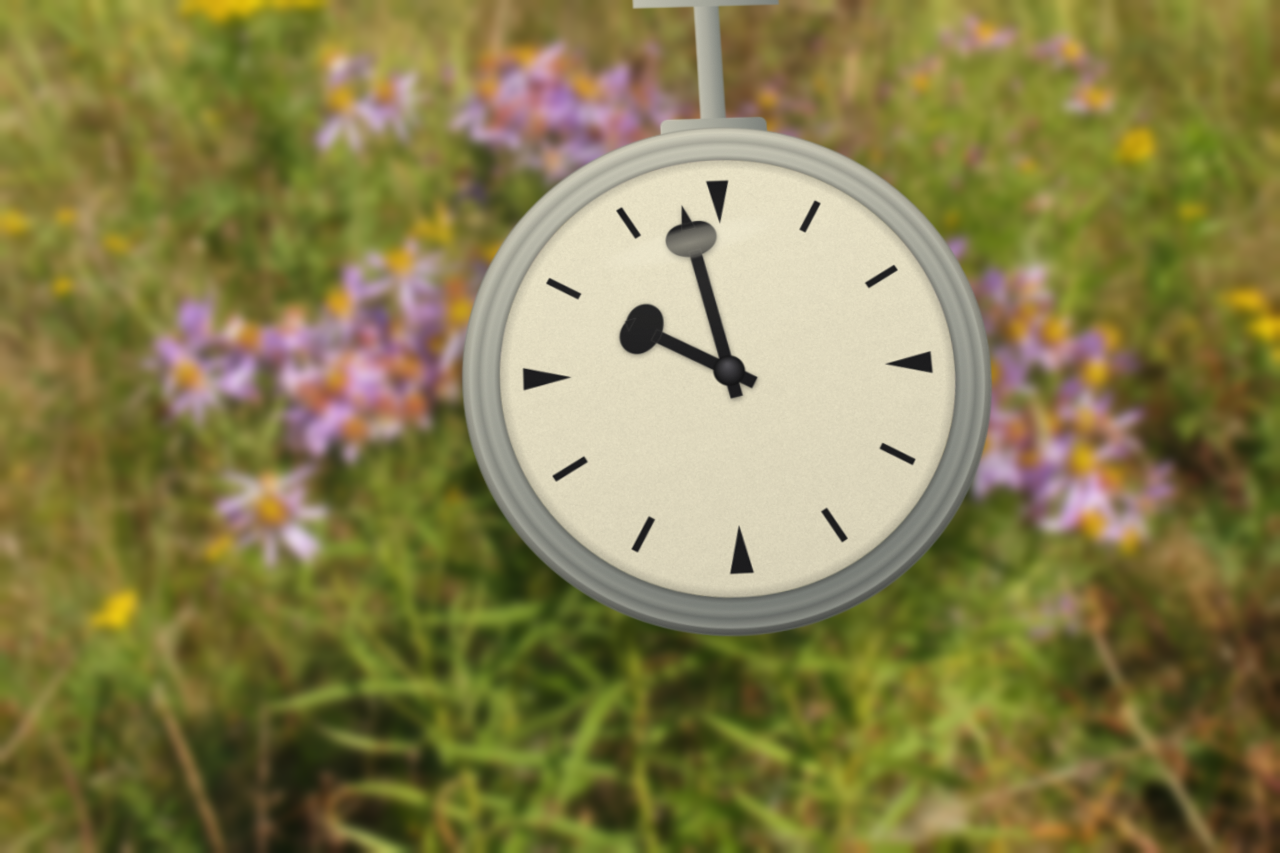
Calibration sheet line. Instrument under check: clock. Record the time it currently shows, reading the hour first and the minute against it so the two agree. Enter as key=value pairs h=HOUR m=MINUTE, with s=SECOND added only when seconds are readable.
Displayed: h=9 m=58
